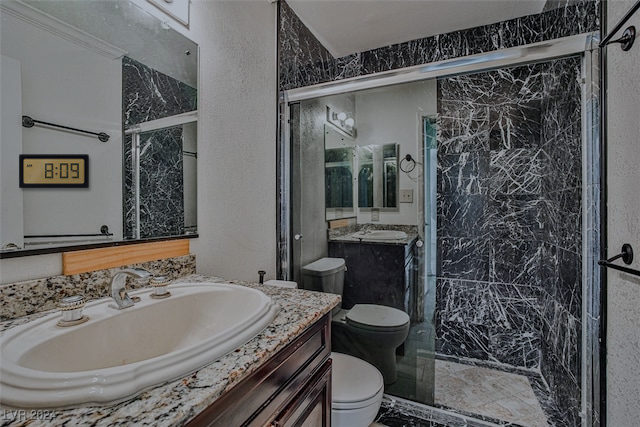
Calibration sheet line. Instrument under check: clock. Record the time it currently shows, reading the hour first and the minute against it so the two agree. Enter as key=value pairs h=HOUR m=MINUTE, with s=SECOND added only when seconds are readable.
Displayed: h=8 m=9
